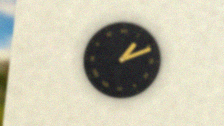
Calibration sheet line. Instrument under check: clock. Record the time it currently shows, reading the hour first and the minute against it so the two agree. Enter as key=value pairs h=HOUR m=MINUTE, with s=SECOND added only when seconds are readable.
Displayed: h=1 m=11
